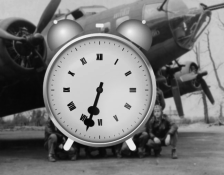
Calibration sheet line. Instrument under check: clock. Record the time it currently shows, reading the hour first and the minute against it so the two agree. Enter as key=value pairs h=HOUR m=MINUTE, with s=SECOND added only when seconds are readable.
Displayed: h=6 m=33
